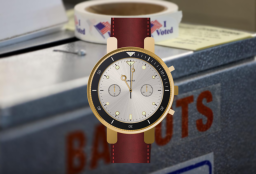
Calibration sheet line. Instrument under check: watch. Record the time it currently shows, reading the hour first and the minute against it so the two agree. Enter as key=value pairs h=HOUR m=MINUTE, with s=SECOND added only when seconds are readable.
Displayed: h=11 m=1
